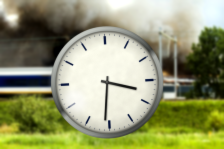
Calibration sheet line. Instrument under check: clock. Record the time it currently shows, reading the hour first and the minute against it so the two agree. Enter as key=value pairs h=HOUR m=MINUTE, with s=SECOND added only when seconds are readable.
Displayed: h=3 m=31
